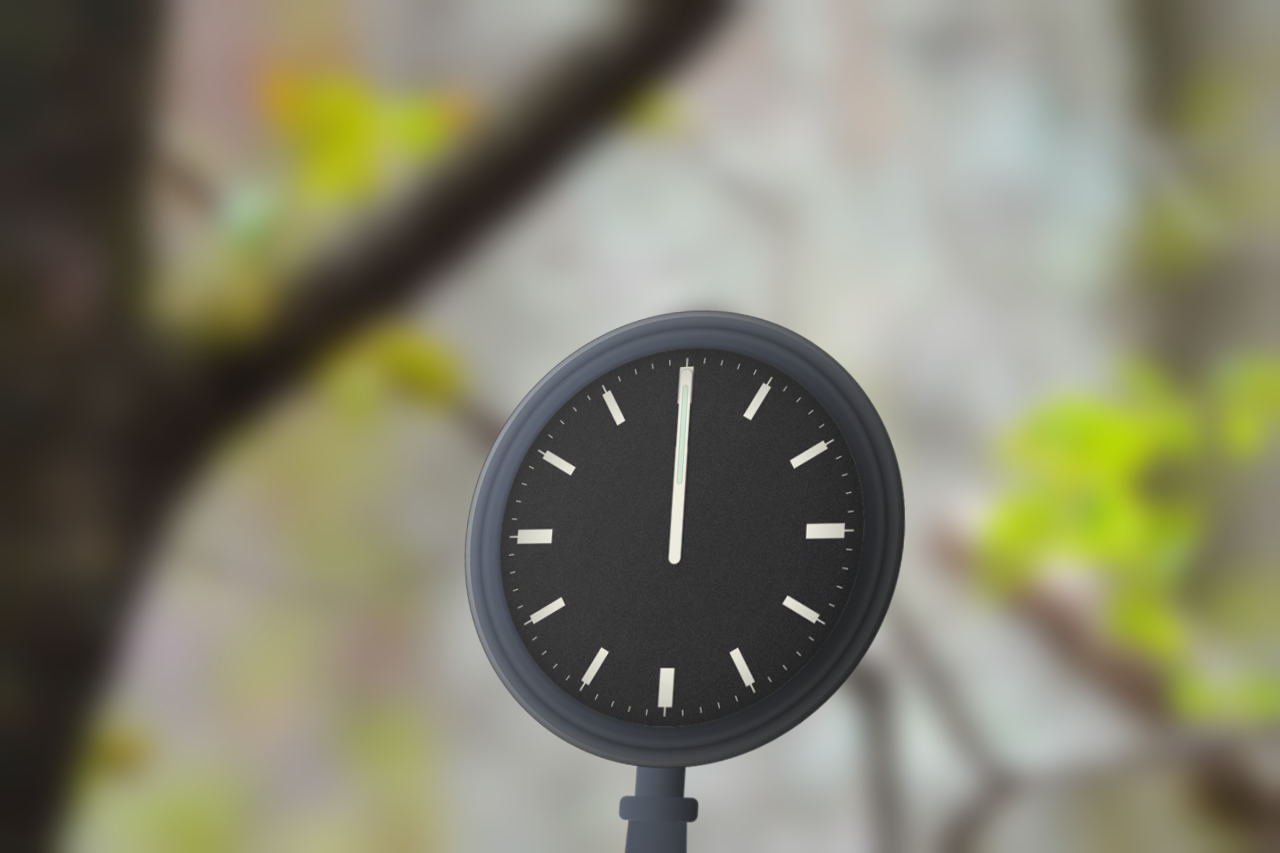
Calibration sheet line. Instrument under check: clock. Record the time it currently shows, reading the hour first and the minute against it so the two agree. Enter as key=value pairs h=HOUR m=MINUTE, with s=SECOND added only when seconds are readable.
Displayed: h=12 m=0
